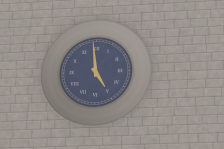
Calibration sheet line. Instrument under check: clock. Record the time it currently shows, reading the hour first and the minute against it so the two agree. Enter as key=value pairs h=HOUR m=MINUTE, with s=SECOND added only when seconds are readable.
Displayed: h=4 m=59
